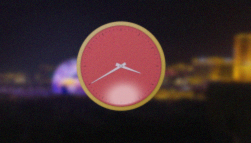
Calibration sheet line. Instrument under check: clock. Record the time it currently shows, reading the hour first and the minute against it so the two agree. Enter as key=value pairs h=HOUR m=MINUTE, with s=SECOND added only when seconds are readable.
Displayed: h=3 m=40
